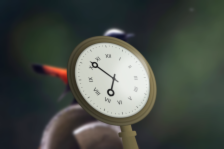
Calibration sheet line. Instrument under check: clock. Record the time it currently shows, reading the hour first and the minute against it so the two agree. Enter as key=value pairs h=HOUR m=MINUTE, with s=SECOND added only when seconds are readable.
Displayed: h=6 m=52
